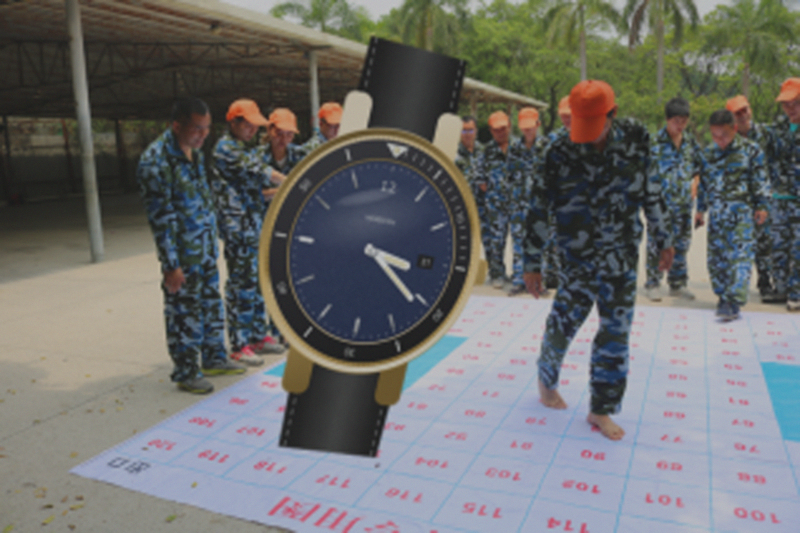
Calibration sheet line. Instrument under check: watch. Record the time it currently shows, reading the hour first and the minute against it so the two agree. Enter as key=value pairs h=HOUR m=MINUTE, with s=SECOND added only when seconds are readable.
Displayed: h=3 m=21
